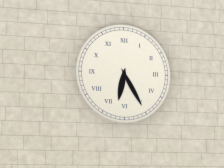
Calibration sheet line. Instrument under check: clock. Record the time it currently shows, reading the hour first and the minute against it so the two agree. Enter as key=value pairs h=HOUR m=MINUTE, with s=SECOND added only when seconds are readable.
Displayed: h=6 m=25
